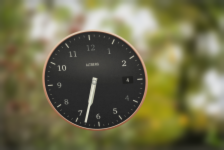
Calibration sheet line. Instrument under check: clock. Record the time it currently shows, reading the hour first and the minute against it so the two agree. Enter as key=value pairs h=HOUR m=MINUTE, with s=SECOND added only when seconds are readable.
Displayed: h=6 m=33
